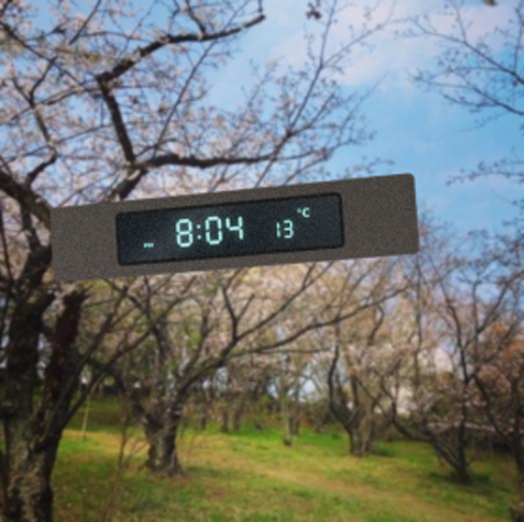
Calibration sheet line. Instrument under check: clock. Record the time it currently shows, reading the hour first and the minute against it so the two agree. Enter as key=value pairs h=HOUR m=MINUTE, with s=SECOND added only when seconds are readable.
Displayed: h=8 m=4
